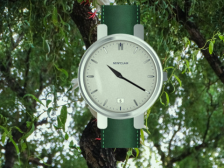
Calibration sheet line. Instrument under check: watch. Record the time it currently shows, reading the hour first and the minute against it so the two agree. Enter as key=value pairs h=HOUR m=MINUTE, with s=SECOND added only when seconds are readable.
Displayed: h=10 m=20
